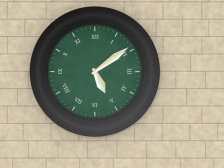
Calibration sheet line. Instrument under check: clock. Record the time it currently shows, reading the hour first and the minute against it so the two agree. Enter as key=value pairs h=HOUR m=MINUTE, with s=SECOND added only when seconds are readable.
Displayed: h=5 m=9
